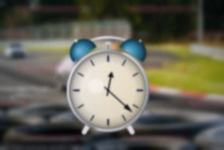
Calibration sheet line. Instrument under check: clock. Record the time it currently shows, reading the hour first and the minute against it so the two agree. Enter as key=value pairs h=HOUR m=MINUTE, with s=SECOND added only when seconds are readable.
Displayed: h=12 m=22
